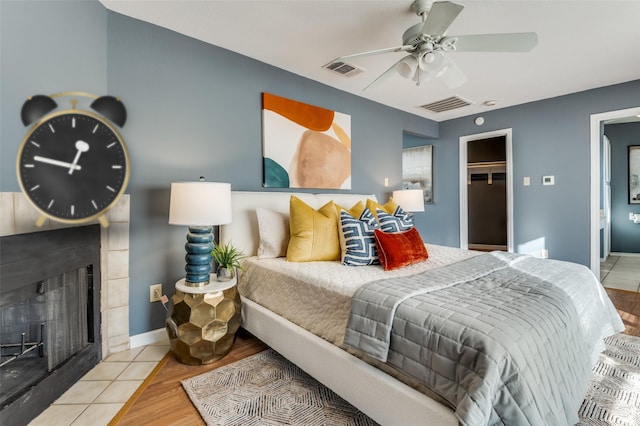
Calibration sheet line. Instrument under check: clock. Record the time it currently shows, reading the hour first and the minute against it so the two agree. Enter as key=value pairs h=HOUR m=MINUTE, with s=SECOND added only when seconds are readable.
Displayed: h=12 m=47
